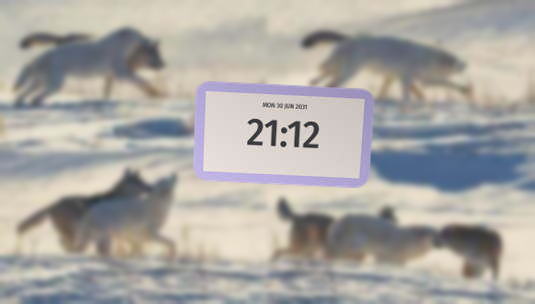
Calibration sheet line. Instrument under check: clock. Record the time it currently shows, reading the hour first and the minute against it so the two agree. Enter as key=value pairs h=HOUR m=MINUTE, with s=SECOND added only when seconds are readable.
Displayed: h=21 m=12
